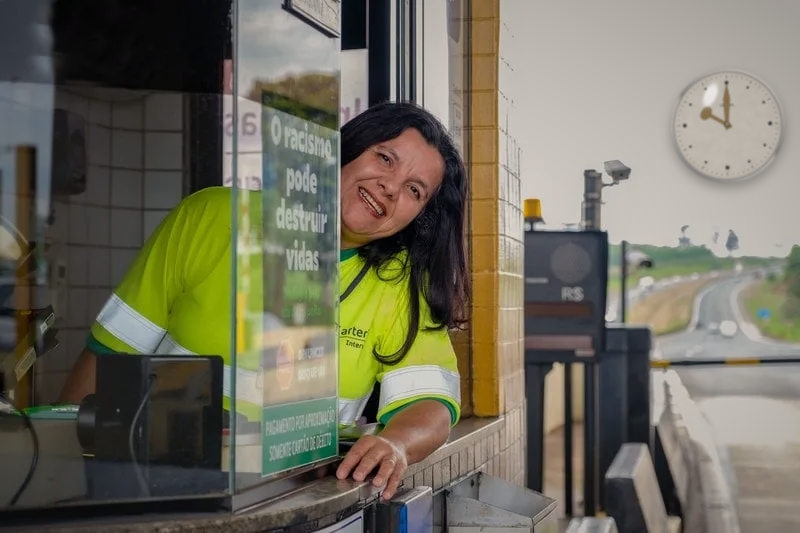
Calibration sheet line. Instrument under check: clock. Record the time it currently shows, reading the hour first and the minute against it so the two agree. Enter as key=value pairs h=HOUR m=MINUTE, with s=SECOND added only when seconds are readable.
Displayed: h=10 m=0
